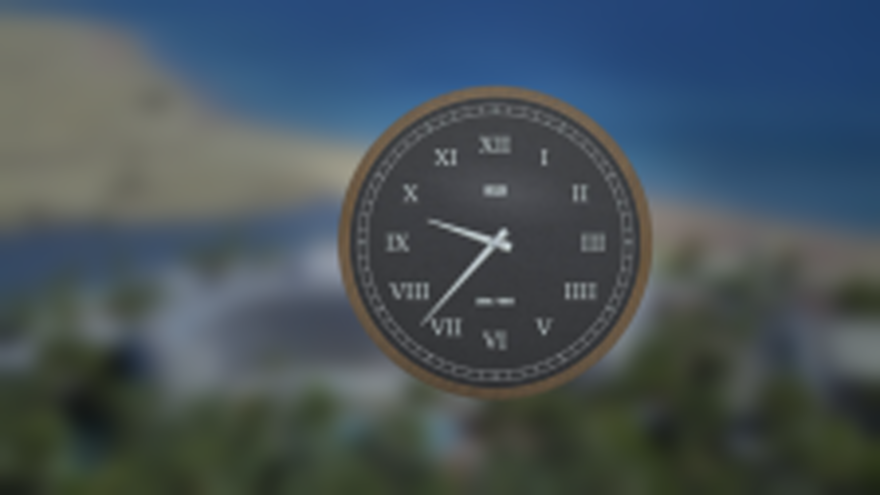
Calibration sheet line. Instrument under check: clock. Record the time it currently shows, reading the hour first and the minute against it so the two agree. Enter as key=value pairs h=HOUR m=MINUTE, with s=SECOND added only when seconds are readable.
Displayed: h=9 m=37
